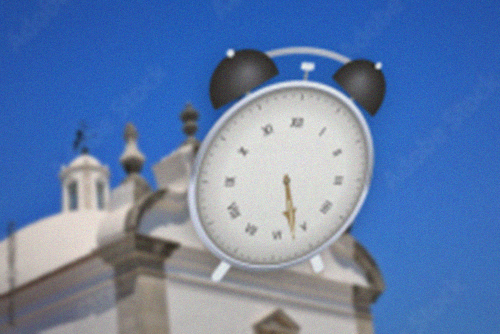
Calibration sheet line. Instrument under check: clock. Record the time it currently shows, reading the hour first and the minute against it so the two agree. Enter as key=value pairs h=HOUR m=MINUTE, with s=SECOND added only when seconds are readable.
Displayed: h=5 m=27
